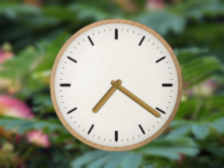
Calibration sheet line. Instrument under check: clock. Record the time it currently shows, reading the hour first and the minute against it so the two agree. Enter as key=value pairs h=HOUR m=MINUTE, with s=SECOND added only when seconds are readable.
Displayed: h=7 m=21
